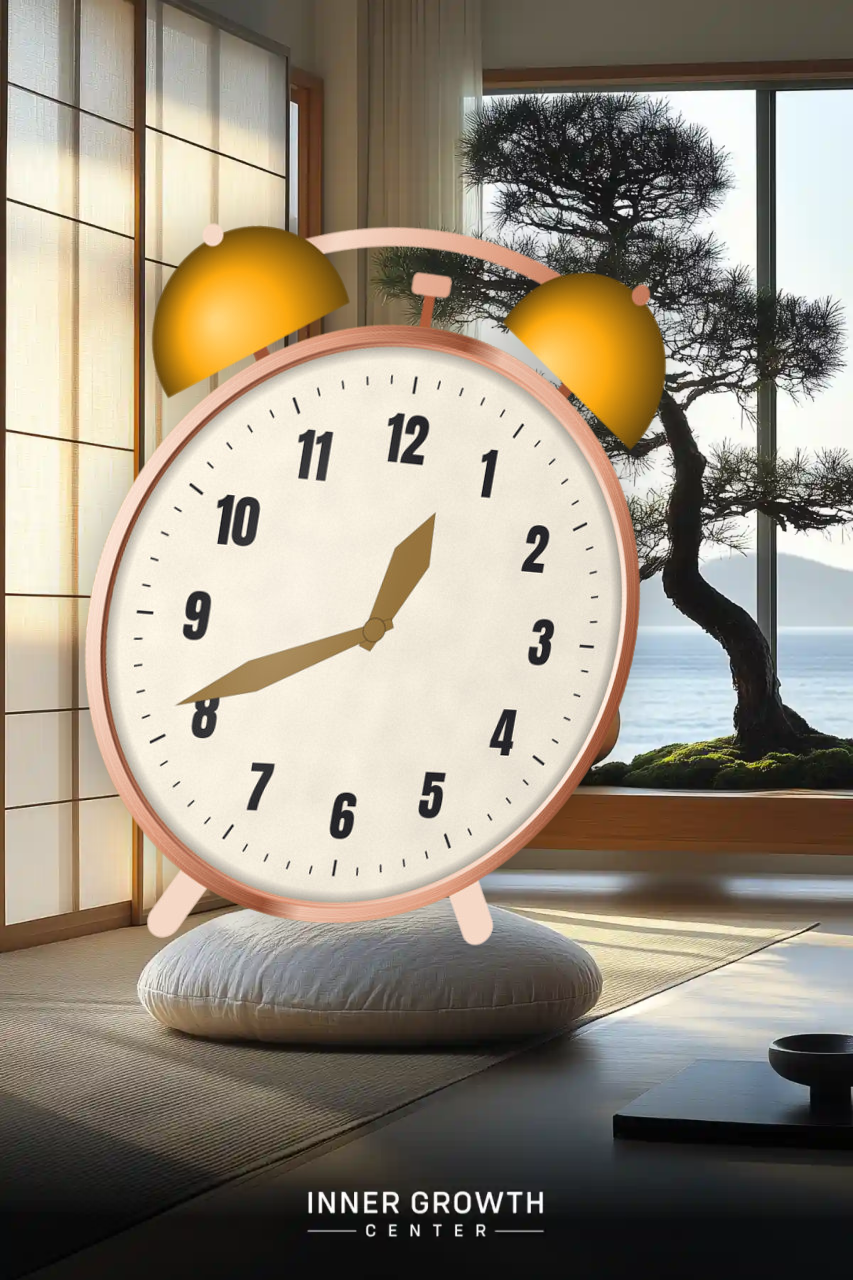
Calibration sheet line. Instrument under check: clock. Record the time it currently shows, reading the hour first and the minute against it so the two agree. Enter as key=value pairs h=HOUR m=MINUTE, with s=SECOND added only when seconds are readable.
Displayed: h=12 m=41
